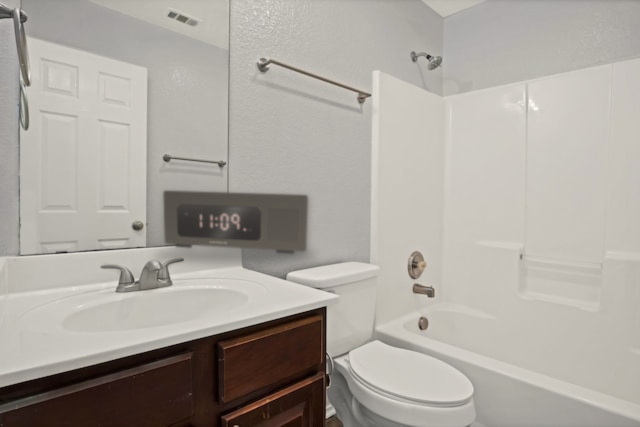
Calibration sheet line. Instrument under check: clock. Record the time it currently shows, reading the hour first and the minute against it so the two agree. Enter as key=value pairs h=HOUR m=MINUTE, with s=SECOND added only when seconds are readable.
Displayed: h=11 m=9
